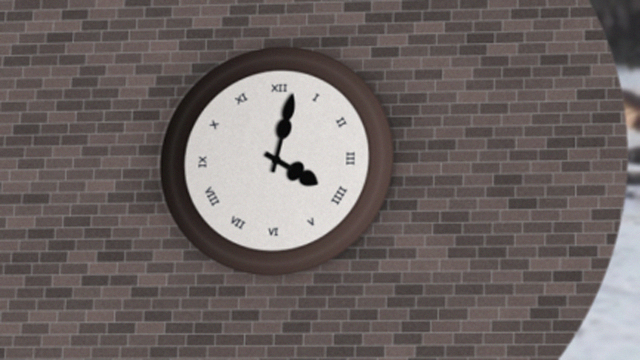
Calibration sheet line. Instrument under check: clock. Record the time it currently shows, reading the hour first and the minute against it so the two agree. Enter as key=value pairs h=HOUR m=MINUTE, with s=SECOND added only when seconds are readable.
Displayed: h=4 m=2
